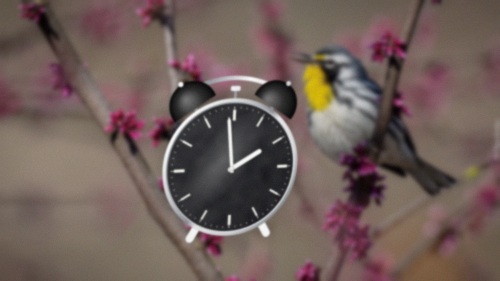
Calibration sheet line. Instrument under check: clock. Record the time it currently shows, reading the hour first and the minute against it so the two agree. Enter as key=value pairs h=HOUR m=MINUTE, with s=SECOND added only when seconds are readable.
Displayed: h=1 m=59
